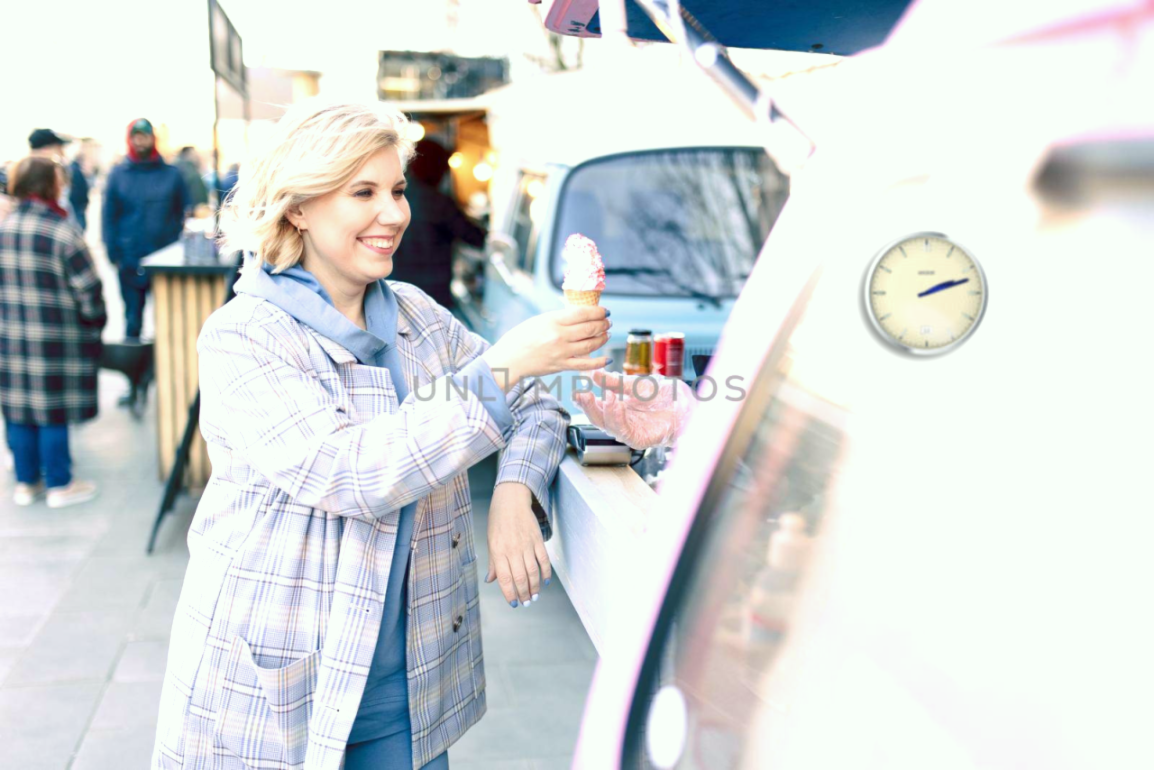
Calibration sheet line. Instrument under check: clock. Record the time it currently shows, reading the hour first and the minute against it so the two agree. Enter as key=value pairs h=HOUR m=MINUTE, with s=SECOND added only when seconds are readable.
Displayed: h=2 m=12
